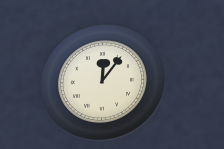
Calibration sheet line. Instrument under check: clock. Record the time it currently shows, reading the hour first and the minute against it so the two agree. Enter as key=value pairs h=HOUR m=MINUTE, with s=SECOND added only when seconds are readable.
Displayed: h=12 m=6
